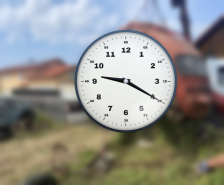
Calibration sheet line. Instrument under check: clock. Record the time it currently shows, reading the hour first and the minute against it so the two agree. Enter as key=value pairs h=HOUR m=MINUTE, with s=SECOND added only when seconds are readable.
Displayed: h=9 m=20
